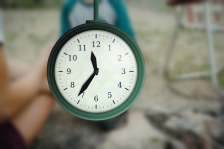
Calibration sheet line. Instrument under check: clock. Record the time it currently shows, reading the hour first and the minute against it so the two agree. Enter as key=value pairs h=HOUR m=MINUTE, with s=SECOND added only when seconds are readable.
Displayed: h=11 m=36
